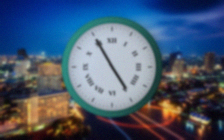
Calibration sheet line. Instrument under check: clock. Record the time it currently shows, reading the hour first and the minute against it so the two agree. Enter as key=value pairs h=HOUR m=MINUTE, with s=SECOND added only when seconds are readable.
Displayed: h=4 m=55
